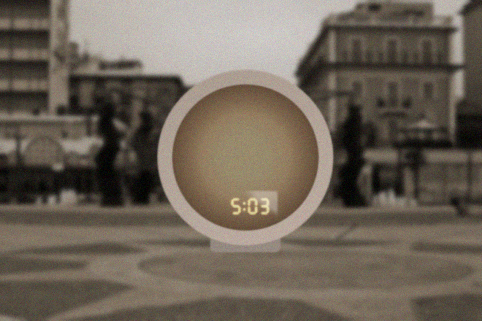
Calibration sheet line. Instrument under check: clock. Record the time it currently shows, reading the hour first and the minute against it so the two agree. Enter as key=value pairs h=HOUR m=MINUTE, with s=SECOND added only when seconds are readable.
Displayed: h=5 m=3
